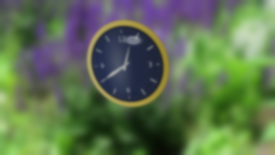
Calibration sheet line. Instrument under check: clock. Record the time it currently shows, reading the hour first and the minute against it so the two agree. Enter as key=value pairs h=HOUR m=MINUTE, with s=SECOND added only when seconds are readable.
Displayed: h=12 m=40
